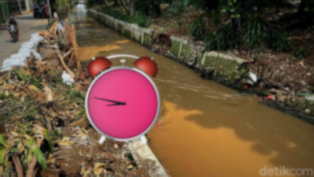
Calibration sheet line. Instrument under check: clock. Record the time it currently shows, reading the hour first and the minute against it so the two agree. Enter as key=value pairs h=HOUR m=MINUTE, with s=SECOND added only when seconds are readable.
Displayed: h=8 m=47
